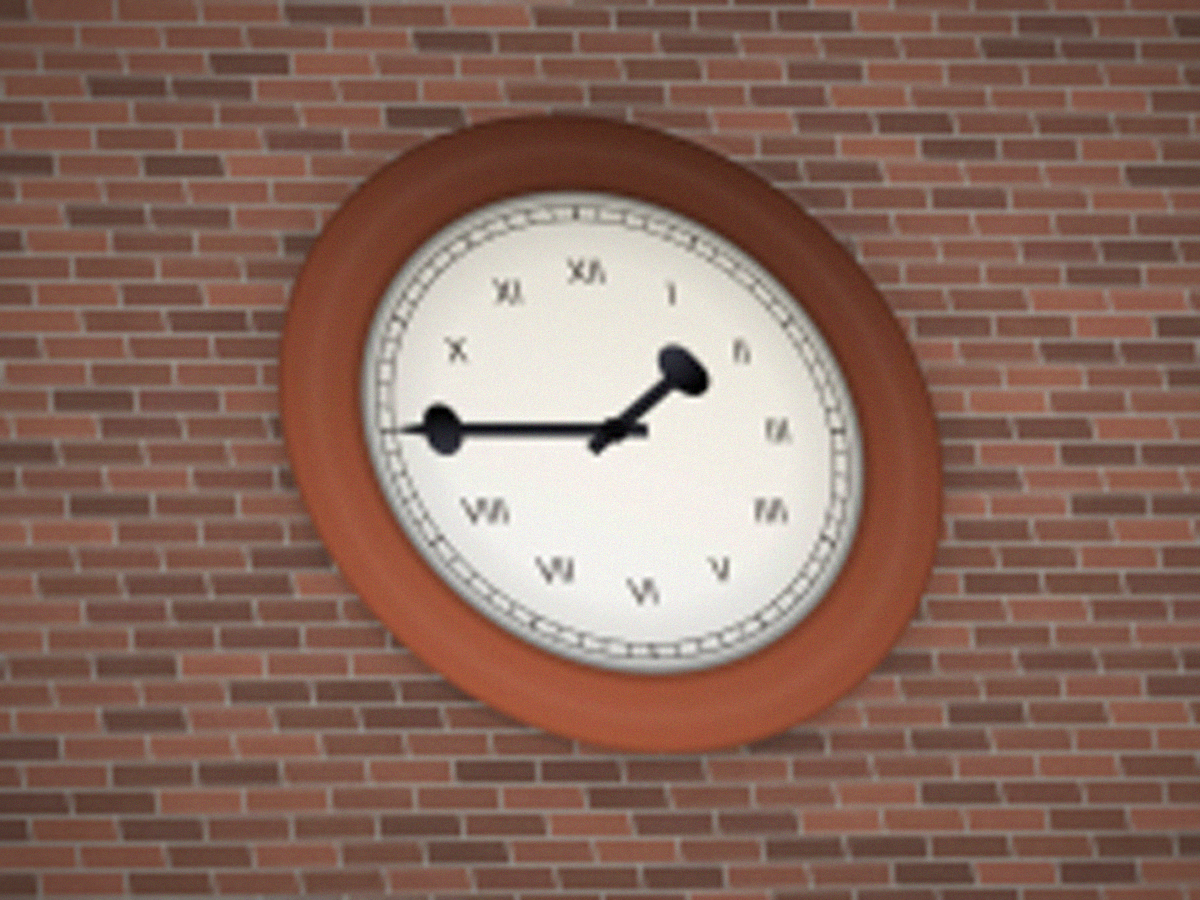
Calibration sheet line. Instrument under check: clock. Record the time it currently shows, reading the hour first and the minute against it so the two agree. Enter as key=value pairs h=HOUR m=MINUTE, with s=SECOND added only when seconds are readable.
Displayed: h=1 m=45
